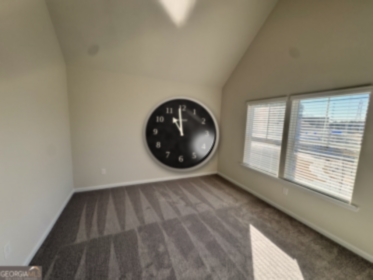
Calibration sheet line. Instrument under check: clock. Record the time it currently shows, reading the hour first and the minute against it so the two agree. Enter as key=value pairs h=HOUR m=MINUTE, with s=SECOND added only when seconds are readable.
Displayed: h=10 m=59
